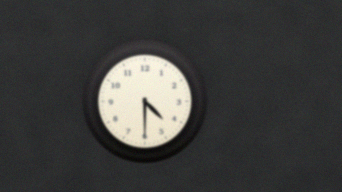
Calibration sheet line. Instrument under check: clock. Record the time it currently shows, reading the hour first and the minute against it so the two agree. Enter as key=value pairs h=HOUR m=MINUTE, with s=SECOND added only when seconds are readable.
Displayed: h=4 m=30
